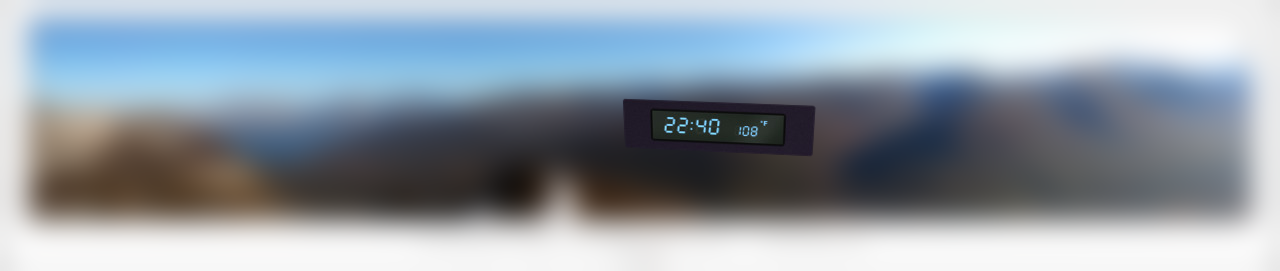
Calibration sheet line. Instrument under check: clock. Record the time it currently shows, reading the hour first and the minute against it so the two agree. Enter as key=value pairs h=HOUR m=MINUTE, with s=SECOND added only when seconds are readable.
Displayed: h=22 m=40
